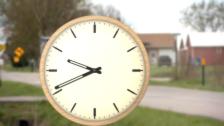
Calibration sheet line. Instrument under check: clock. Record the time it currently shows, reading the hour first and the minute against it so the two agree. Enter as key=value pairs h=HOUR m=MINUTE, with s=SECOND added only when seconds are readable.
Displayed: h=9 m=41
